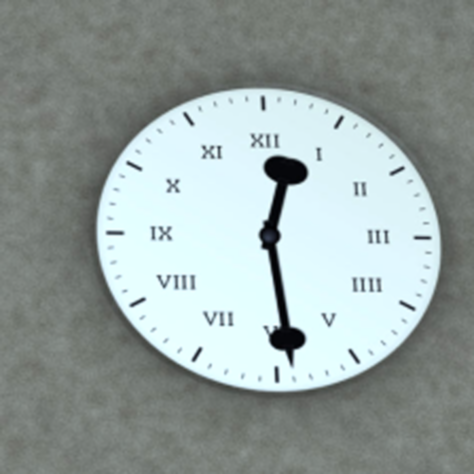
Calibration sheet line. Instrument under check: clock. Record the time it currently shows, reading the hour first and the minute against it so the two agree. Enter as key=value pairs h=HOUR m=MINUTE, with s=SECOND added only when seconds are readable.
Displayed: h=12 m=29
